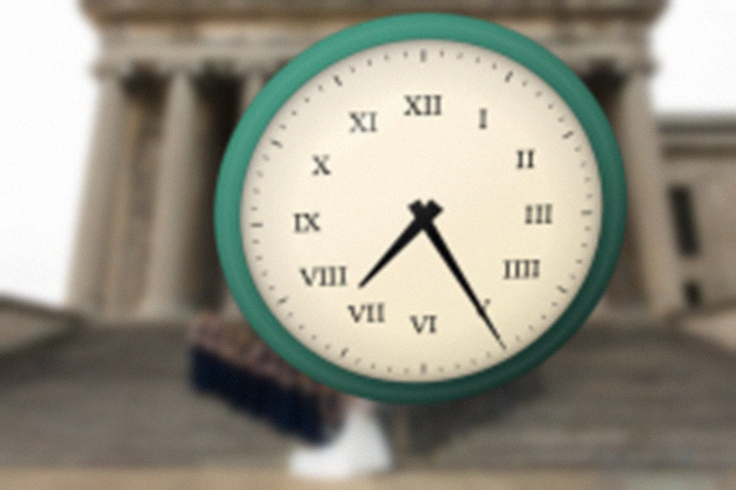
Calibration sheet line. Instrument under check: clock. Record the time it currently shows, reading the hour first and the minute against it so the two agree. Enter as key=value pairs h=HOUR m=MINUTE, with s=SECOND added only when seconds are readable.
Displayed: h=7 m=25
